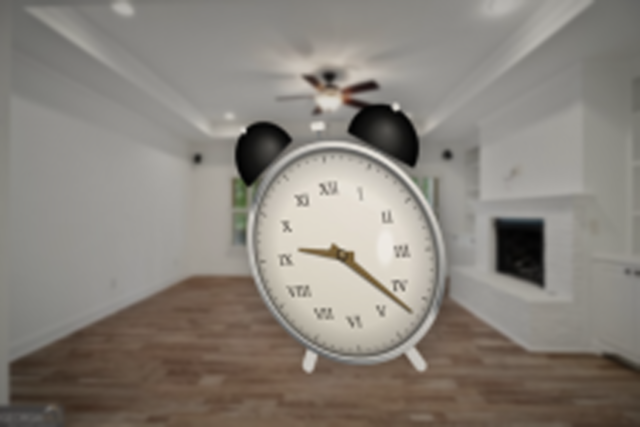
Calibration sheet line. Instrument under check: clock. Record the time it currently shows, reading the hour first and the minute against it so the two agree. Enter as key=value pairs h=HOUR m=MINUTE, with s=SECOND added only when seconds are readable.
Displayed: h=9 m=22
